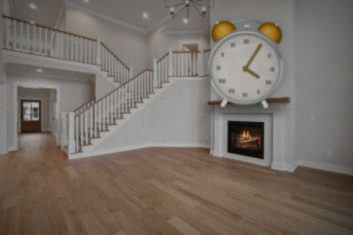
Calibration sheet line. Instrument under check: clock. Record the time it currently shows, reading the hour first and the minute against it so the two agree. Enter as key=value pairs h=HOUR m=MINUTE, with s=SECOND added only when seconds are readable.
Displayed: h=4 m=5
